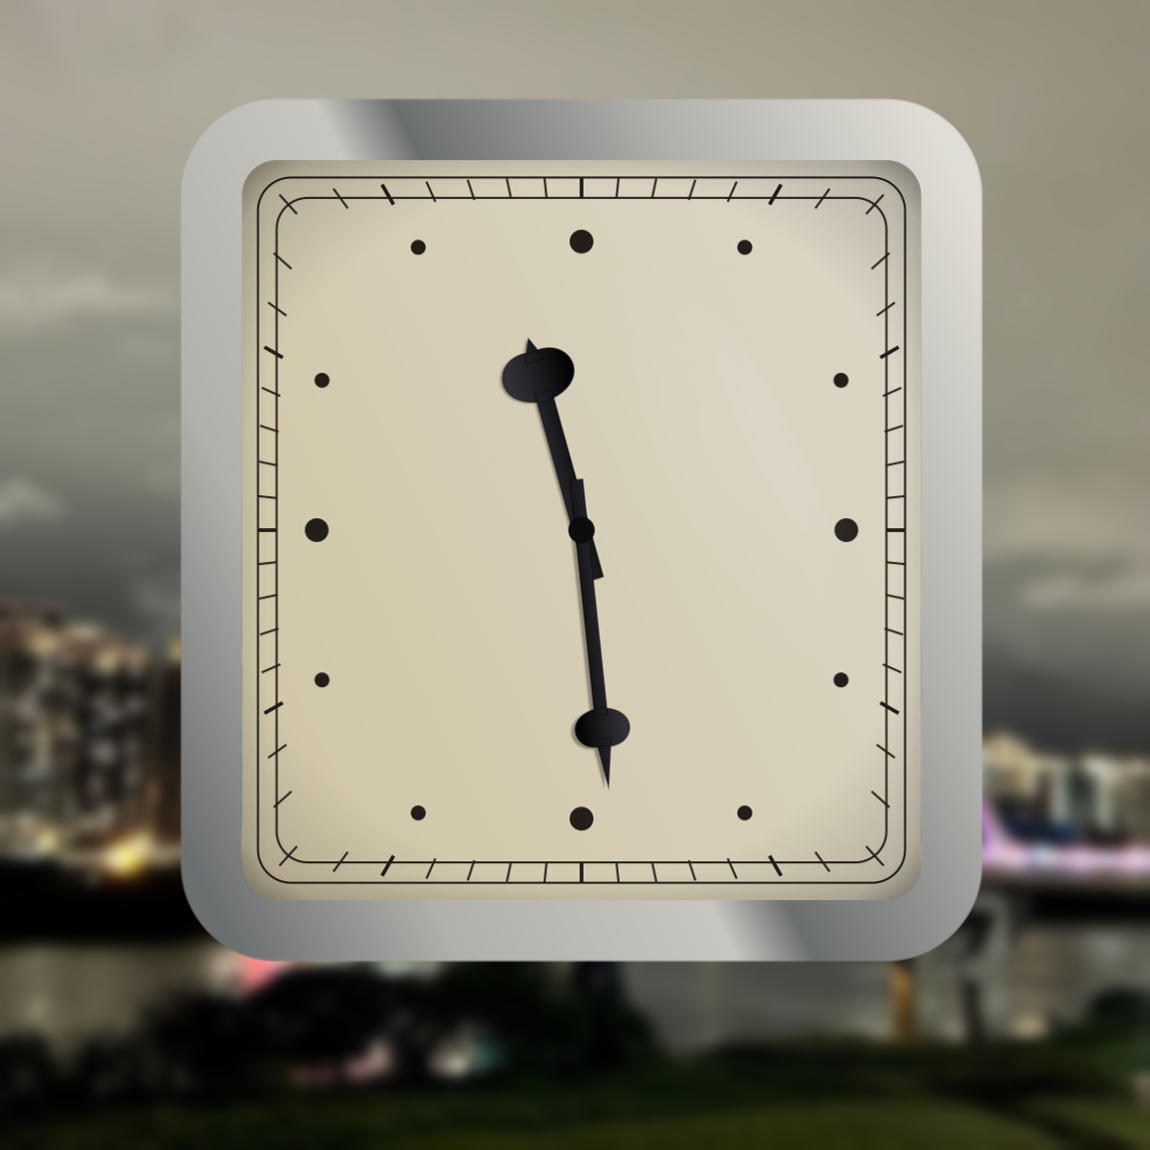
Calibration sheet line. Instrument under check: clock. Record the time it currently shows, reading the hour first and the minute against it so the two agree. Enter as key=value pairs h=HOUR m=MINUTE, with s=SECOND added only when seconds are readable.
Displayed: h=11 m=29
